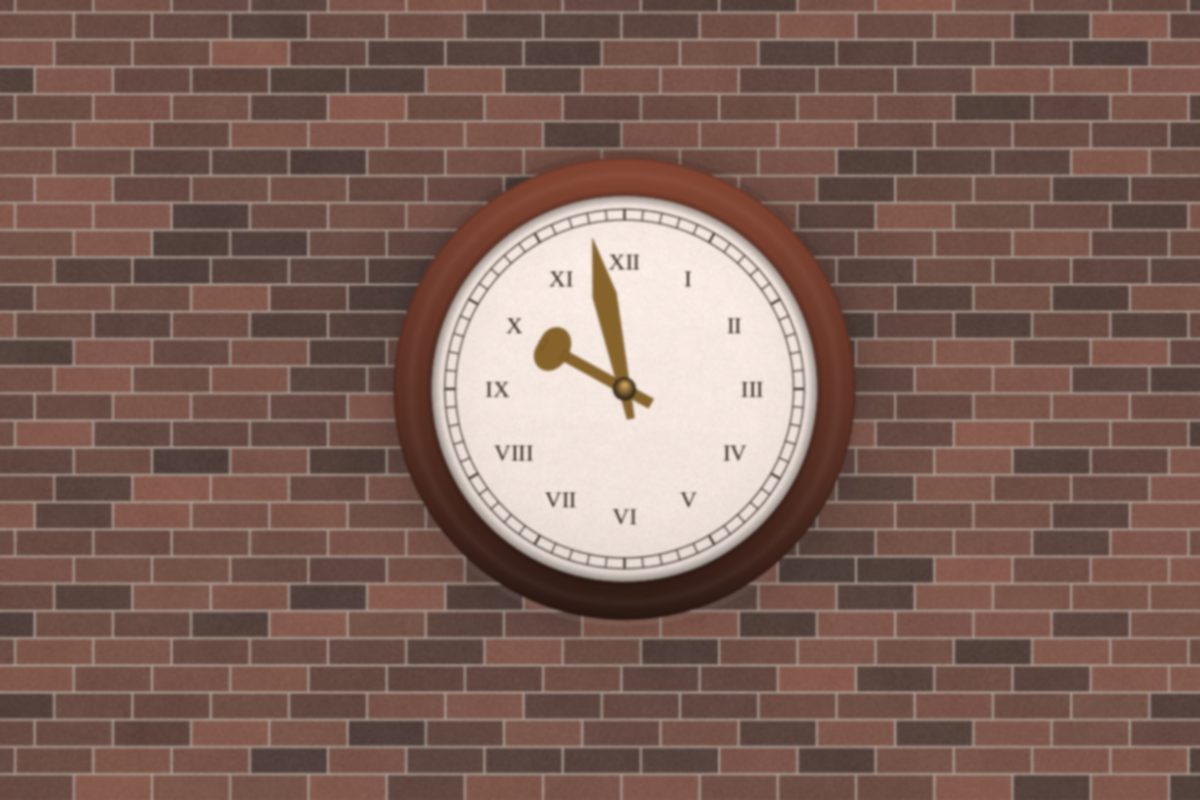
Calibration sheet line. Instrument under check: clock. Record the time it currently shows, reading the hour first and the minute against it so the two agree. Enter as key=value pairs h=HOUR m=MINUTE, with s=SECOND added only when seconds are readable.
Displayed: h=9 m=58
